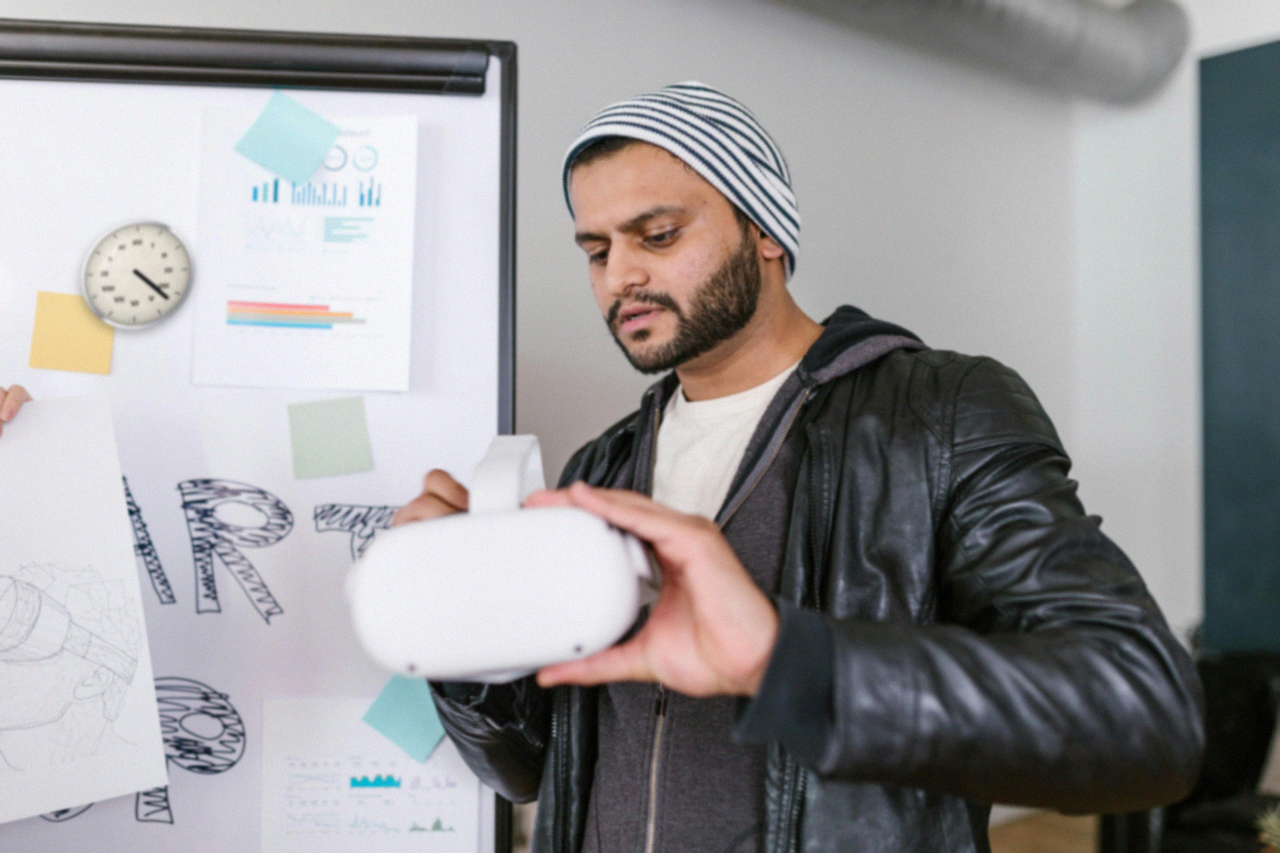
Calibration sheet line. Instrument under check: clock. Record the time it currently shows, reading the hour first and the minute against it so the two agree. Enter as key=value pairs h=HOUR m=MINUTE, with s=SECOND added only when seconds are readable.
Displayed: h=4 m=22
